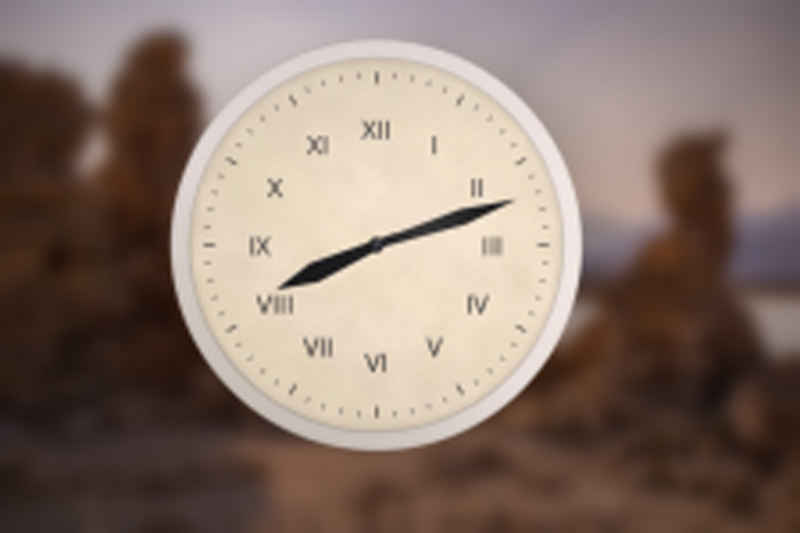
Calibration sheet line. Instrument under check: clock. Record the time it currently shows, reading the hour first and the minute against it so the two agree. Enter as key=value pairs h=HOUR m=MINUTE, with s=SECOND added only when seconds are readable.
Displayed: h=8 m=12
